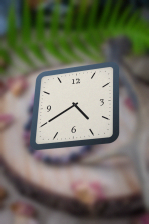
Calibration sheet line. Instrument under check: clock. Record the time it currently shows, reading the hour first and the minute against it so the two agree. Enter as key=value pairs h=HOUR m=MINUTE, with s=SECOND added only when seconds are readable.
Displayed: h=4 m=40
